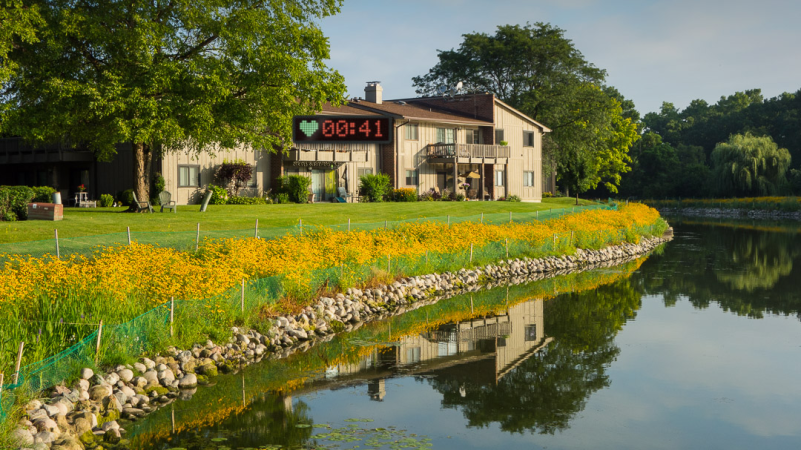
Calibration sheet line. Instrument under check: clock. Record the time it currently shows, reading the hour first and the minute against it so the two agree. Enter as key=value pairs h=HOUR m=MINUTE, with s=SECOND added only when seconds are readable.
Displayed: h=0 m=41
